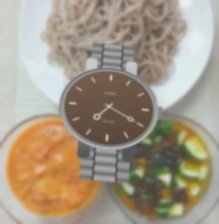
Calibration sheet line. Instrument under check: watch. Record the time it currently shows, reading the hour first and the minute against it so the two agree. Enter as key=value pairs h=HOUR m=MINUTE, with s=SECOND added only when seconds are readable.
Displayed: h=7 m=20
